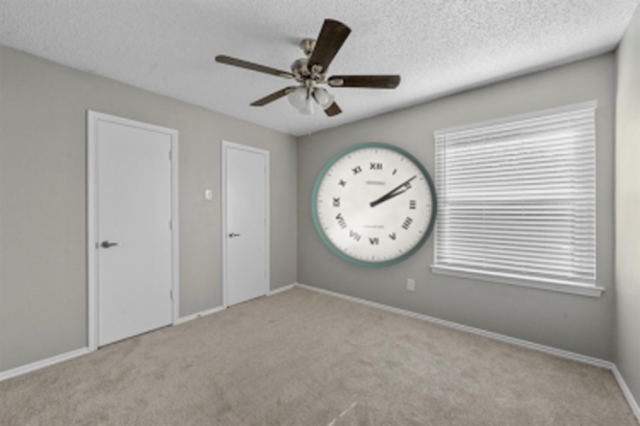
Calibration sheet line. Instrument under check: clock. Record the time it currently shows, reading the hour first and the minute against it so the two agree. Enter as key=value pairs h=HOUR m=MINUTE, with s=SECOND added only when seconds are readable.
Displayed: h=2 m=9
